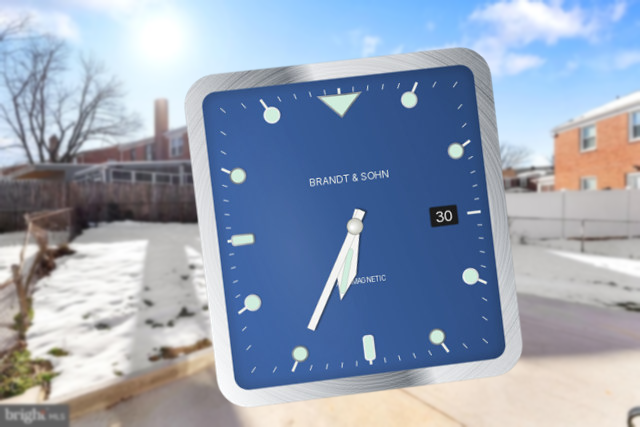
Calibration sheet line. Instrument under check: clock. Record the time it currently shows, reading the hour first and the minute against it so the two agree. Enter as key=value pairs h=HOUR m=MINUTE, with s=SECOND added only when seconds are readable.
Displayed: h=6 m=35
